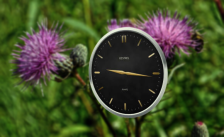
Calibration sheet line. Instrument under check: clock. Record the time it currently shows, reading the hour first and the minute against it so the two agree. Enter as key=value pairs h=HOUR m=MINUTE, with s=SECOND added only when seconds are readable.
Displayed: h=9 m=16
